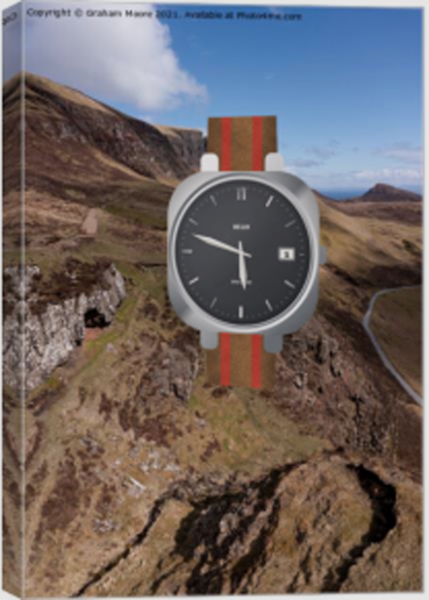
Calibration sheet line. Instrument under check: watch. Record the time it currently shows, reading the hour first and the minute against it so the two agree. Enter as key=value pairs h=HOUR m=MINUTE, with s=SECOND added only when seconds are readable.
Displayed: h=5 m=48
